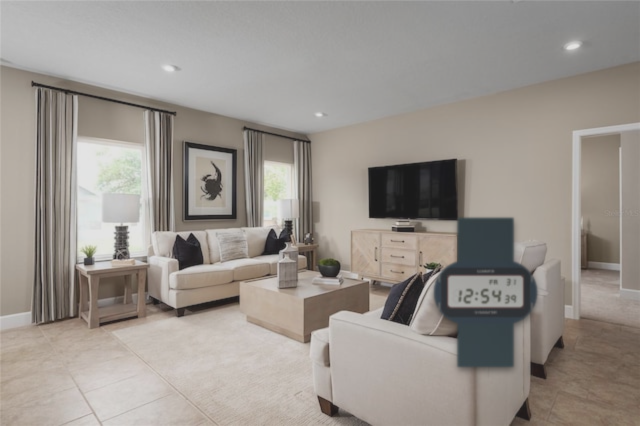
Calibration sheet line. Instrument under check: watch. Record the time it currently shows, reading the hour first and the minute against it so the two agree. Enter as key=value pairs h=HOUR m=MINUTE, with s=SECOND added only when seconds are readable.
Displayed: h=12 m=54
